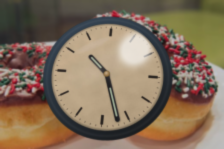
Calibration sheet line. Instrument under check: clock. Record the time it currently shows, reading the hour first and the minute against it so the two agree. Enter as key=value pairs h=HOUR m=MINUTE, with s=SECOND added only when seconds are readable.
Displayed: h=10 m=27
